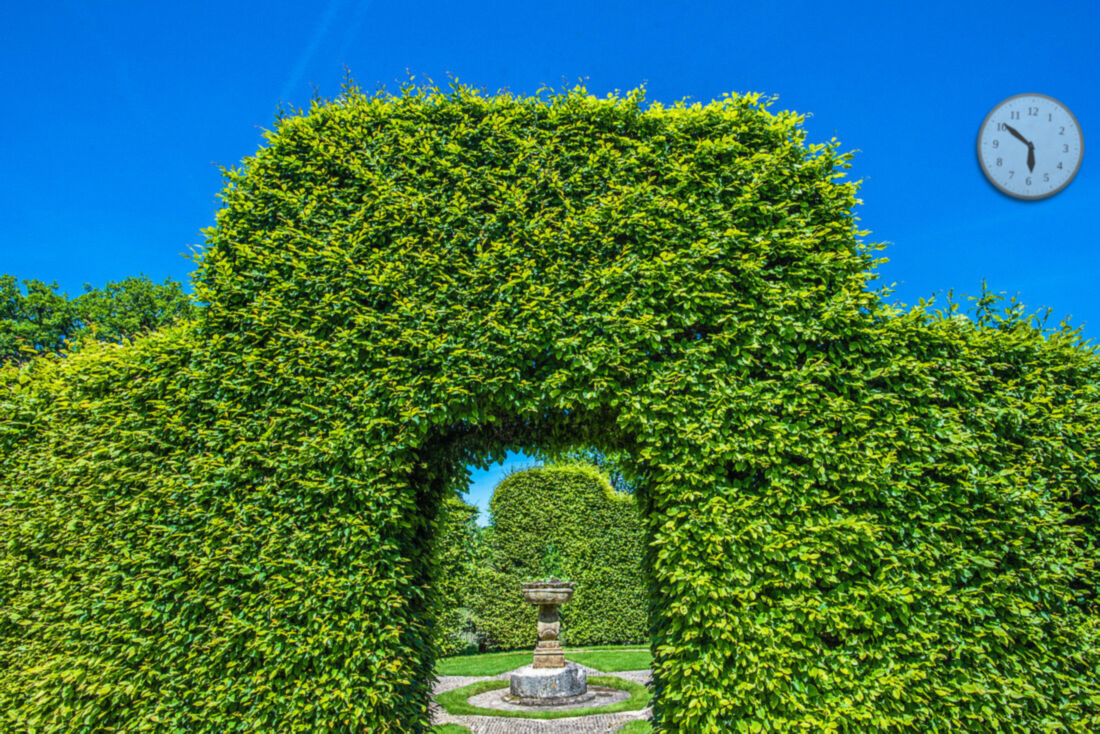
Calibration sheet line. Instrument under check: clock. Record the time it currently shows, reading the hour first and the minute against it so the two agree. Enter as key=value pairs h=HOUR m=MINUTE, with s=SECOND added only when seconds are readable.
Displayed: h=5 m=51
